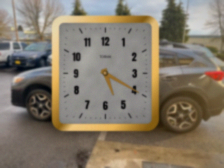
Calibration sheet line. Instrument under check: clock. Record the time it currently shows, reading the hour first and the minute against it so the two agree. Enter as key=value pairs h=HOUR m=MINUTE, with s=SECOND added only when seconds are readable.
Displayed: h=5 m=20
